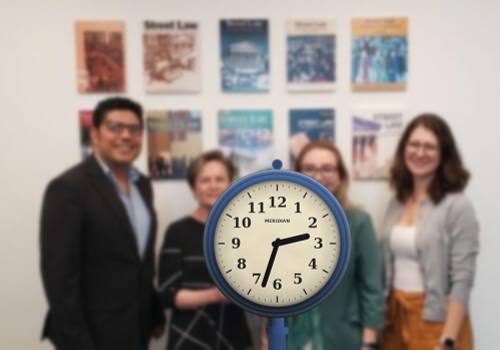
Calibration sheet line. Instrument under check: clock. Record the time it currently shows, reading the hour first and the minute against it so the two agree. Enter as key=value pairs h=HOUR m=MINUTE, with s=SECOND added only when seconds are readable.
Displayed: h=2 m=33
